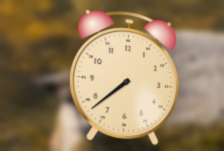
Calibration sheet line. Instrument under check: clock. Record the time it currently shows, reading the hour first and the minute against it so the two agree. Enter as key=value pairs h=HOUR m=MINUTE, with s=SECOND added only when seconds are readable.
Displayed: h=7 m=38
